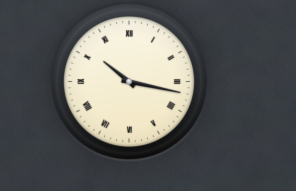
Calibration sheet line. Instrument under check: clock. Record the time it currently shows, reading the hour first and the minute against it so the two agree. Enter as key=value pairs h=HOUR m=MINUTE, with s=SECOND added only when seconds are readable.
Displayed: h=10 m=17
